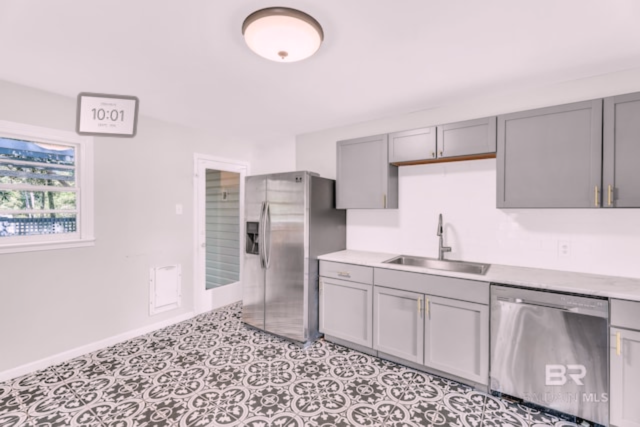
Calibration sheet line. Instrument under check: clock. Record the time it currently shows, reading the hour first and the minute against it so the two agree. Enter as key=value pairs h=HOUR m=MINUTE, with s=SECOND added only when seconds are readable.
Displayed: h=10 m=1
